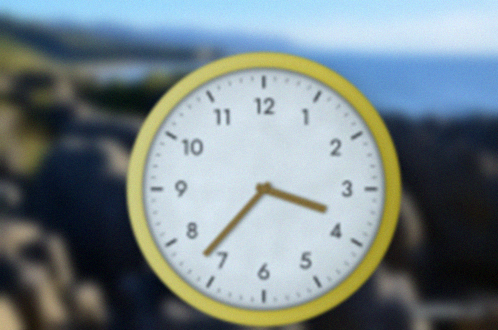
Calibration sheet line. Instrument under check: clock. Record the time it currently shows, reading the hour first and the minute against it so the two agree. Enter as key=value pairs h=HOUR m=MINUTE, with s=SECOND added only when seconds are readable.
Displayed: h=3 m=37
